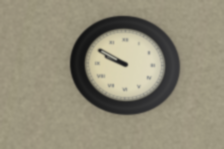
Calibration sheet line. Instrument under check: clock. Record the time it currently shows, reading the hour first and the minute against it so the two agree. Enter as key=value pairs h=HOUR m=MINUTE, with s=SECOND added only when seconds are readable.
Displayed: h=9 m=50
